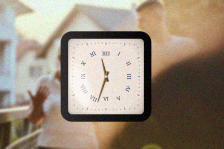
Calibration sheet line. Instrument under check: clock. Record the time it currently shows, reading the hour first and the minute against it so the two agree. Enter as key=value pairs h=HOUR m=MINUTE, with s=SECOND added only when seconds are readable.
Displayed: h=11 m=33
